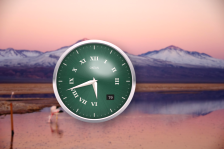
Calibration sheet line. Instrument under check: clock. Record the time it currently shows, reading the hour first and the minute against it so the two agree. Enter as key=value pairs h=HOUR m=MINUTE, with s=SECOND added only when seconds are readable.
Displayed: h=5 m=42
